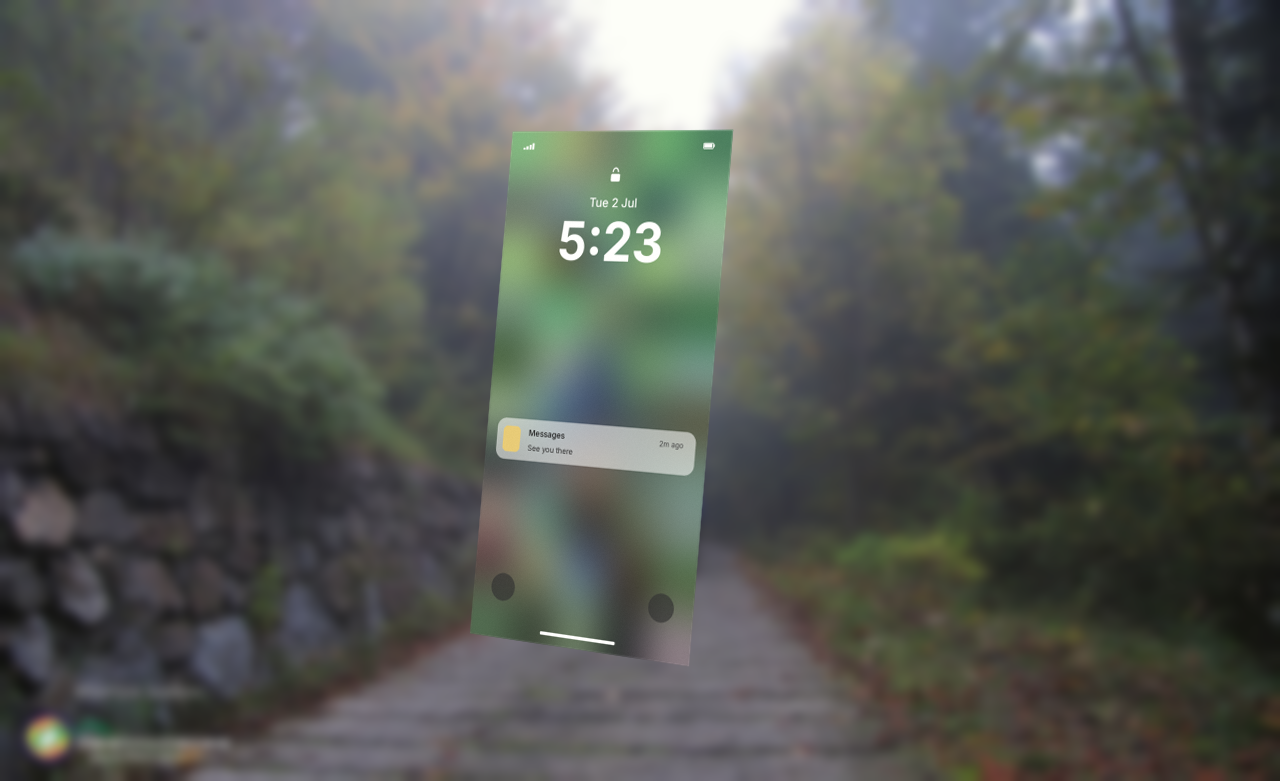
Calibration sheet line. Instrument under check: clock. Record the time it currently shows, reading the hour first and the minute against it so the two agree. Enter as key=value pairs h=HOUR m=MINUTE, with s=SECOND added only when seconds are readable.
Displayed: h=5 m=23
